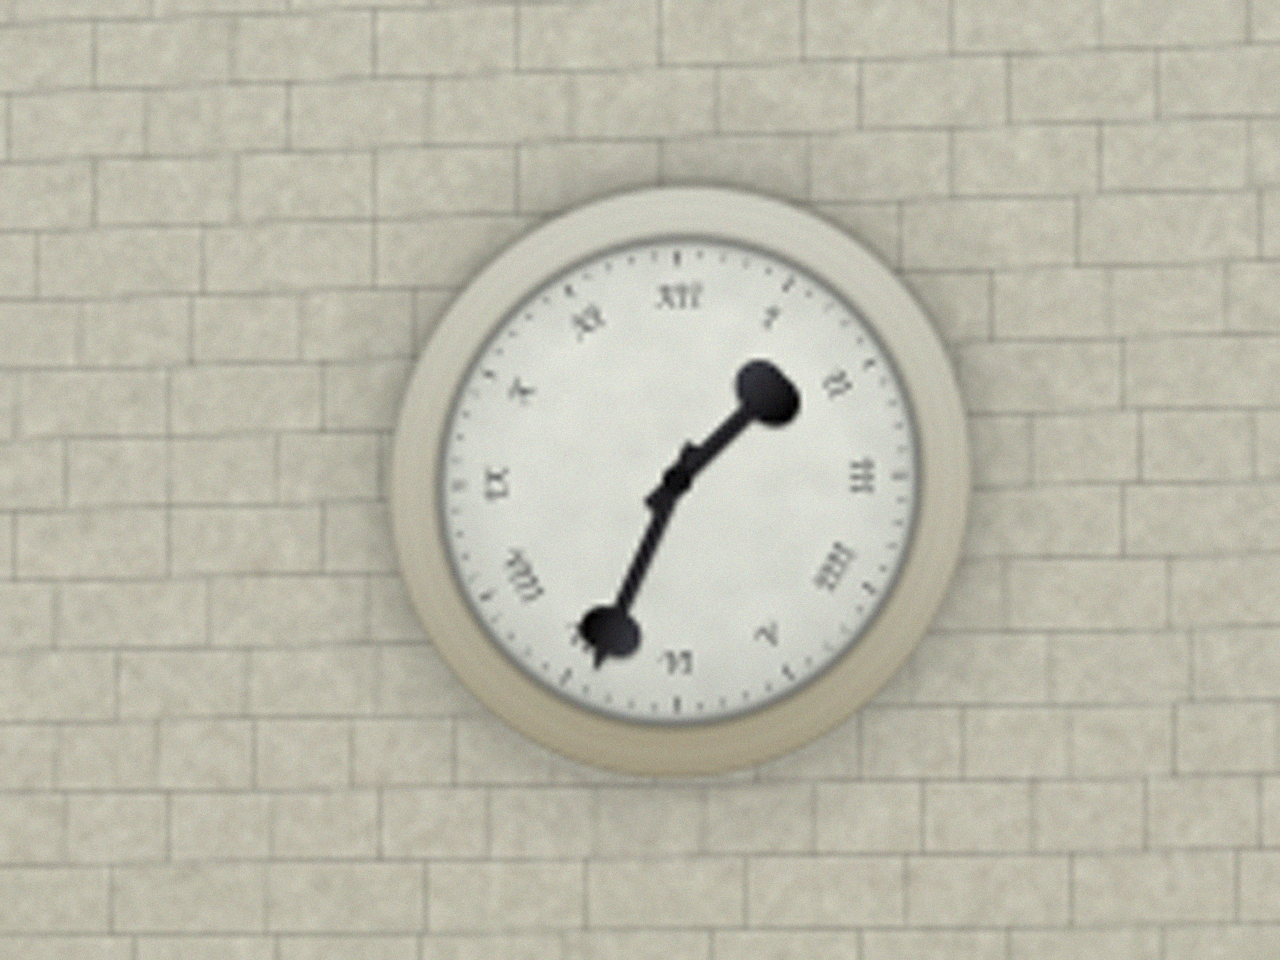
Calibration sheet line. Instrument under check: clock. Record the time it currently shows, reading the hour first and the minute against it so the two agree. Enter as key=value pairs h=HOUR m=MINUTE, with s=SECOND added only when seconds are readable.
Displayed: h=1 m=34
